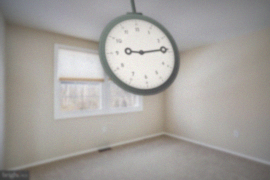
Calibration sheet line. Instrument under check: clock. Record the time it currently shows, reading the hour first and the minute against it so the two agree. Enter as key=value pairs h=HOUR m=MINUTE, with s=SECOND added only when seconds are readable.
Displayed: h=9 m=14
